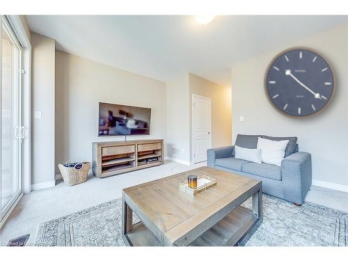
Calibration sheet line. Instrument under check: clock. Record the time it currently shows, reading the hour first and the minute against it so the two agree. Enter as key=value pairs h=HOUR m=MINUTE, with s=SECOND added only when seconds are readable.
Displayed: h=10 m=21
